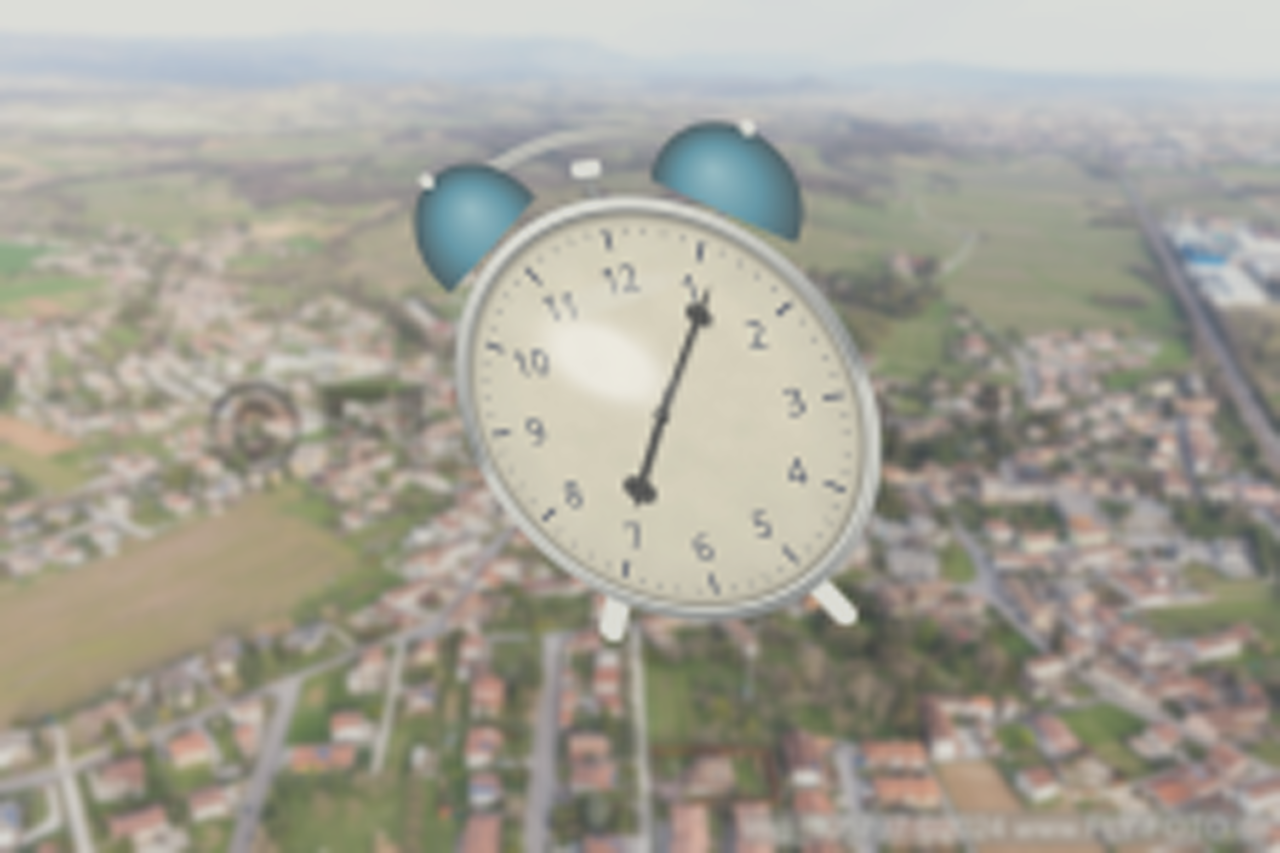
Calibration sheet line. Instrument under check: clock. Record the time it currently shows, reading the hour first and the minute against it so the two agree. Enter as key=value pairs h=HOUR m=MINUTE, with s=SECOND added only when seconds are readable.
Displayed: h=7 m=6
